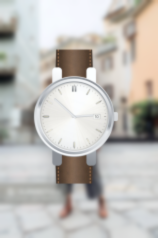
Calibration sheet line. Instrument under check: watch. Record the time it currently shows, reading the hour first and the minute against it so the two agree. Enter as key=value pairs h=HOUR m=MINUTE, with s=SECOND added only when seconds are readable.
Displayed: h=2 m=52
